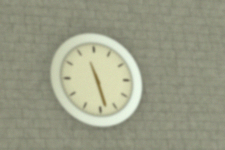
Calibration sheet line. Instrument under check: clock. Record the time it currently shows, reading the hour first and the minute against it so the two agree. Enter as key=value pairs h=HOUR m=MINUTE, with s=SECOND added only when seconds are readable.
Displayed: h=11 m=28
